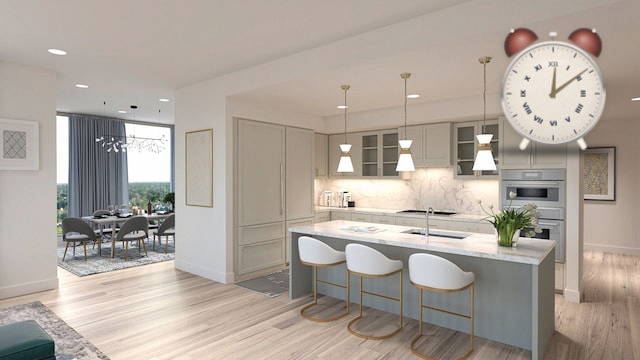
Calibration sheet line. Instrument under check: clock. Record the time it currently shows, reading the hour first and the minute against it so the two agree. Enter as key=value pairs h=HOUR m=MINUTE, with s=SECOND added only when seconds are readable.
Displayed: h=12 m=9
